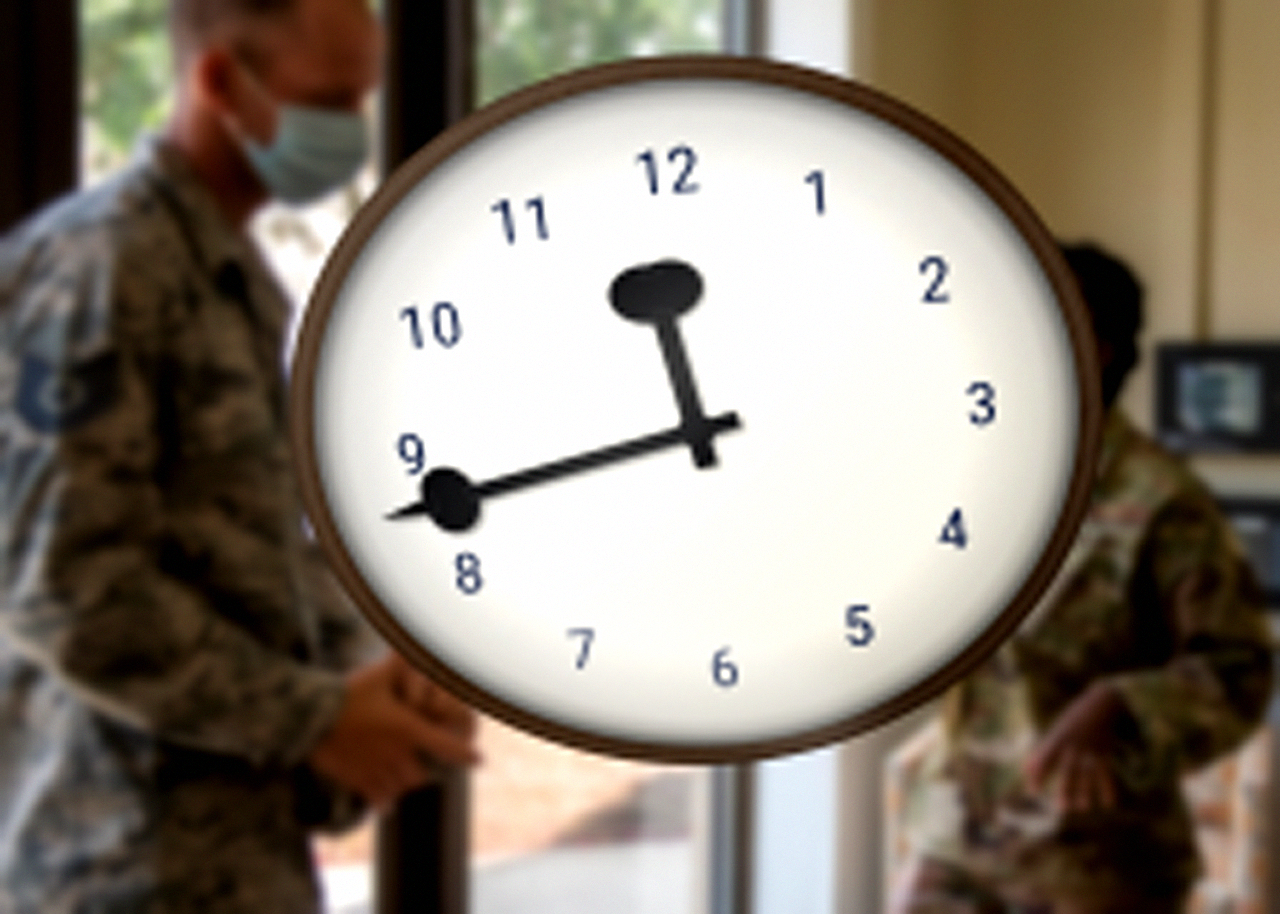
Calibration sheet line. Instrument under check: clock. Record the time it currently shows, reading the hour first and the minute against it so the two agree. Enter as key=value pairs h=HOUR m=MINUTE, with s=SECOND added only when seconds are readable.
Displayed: h=11 m=43
